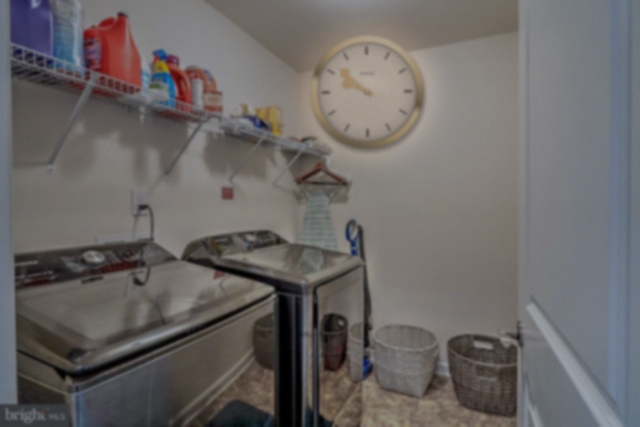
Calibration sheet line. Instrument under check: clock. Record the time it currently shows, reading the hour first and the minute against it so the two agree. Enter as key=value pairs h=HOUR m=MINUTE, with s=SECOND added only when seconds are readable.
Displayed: h=9 m=52
